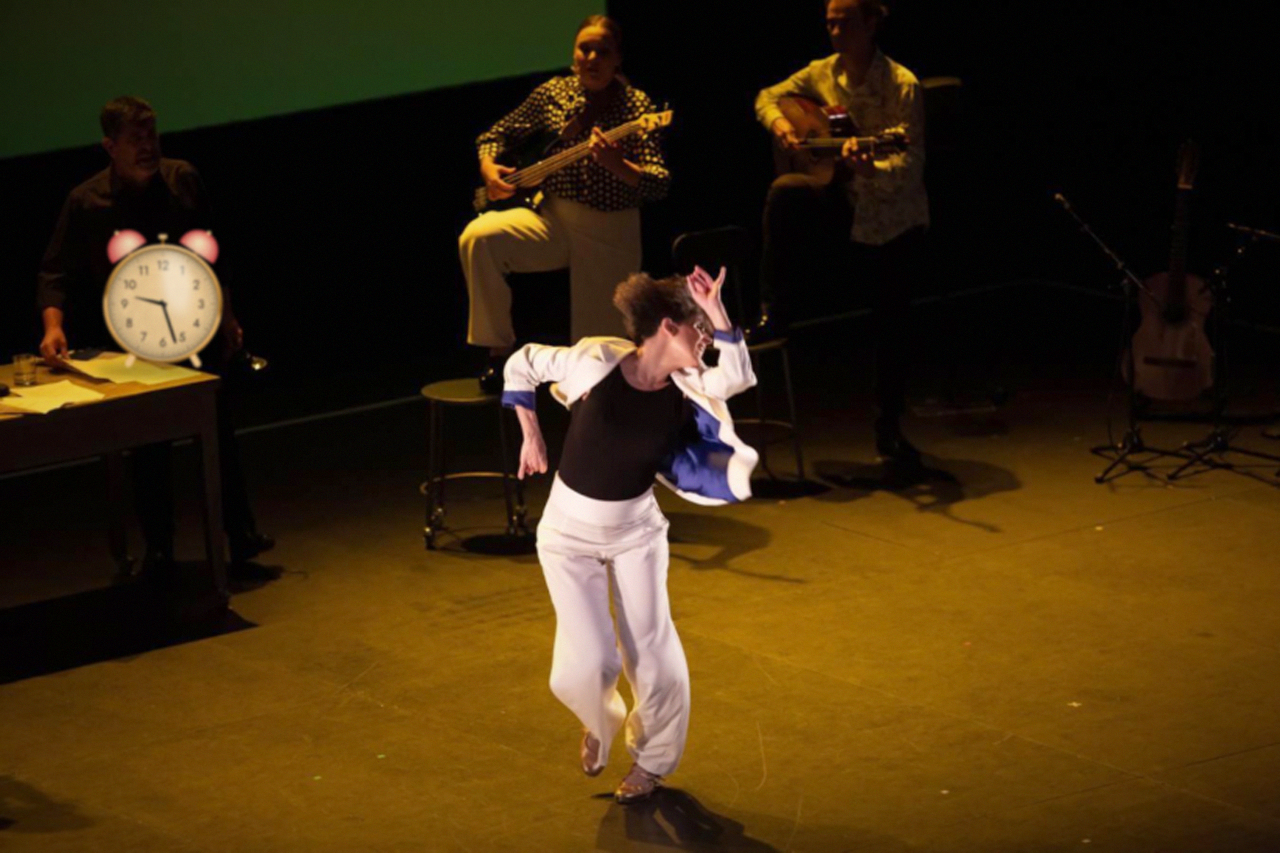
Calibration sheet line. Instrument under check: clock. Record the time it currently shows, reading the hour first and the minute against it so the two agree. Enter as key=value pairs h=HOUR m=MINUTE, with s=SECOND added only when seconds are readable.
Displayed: h=9 m=27
